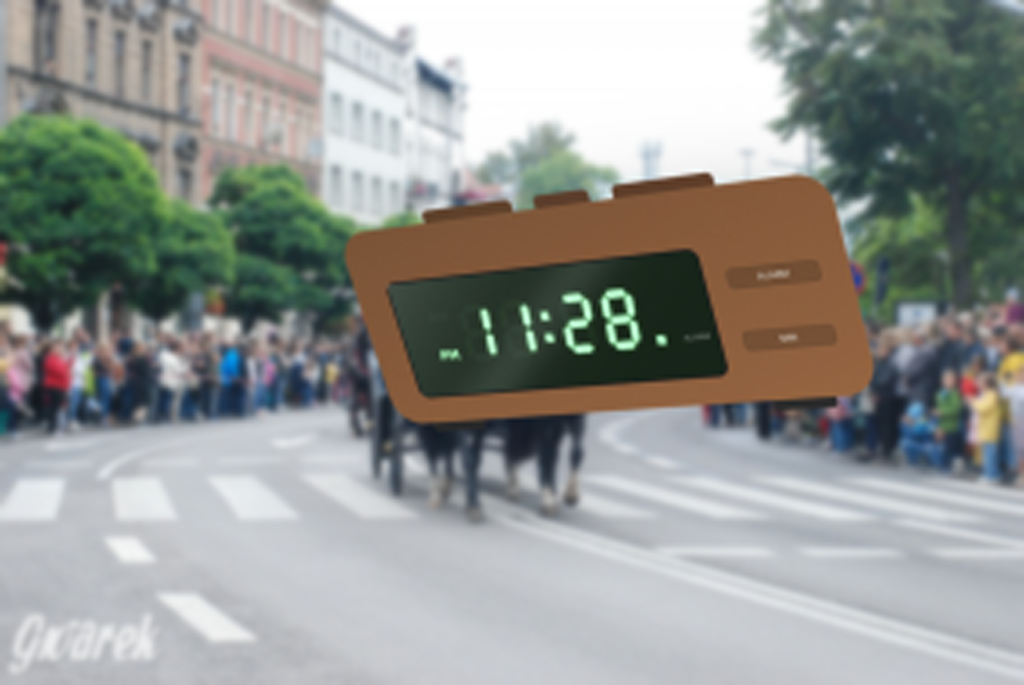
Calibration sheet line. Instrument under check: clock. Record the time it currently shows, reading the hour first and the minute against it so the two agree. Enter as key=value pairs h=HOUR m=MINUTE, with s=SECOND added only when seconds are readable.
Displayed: h=11 m=28
